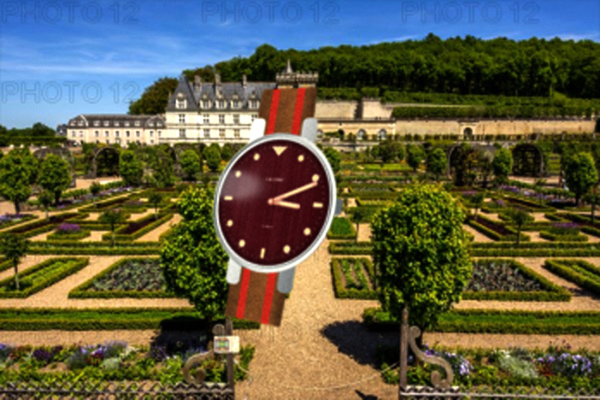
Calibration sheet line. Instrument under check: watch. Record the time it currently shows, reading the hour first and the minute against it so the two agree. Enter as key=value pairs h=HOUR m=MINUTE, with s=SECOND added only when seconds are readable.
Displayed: h=3 m=11
